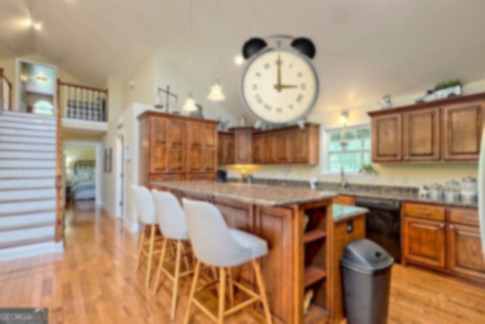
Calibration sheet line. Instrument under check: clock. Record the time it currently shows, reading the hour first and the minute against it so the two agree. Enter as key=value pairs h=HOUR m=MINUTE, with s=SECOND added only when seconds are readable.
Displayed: h=3 m=0
